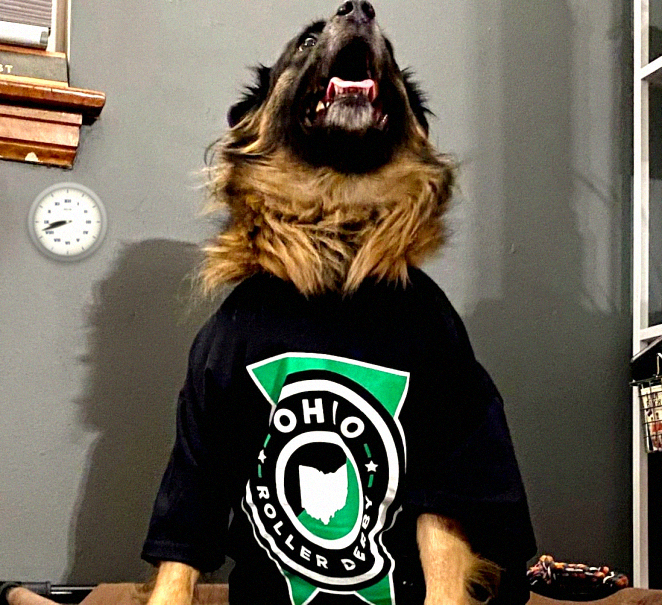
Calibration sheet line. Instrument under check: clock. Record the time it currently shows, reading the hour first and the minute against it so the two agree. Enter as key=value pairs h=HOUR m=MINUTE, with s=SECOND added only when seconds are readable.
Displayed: h=8 m=42
